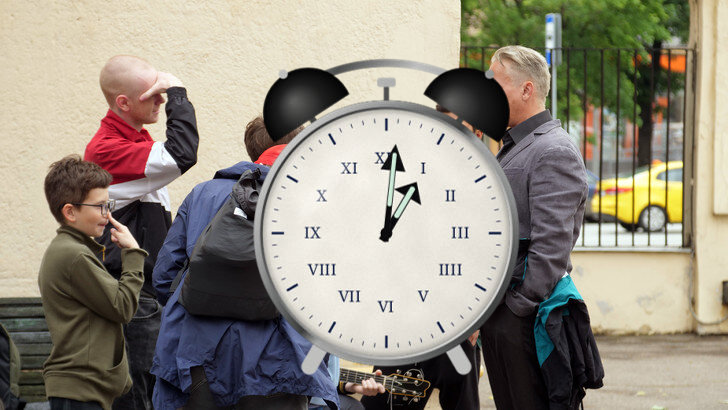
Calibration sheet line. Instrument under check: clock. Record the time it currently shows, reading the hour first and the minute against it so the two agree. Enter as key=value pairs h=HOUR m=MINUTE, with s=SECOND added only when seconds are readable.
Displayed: h=1 m=1
